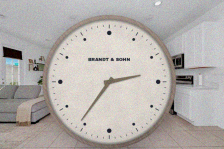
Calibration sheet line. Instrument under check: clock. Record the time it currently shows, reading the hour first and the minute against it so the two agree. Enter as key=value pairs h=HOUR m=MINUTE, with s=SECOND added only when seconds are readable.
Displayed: h=2 m=36
